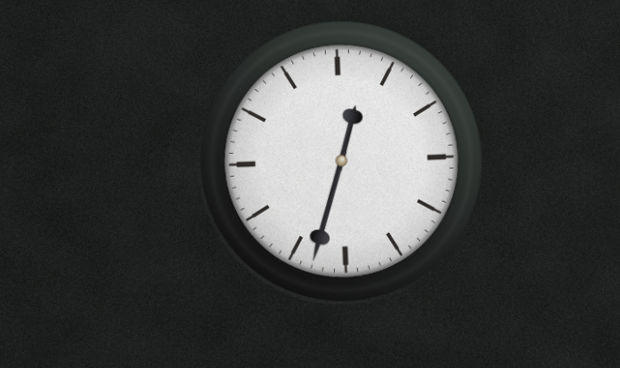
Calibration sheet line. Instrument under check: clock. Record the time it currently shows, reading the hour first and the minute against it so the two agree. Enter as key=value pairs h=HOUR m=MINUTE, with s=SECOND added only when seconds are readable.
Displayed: h=12 m=33
